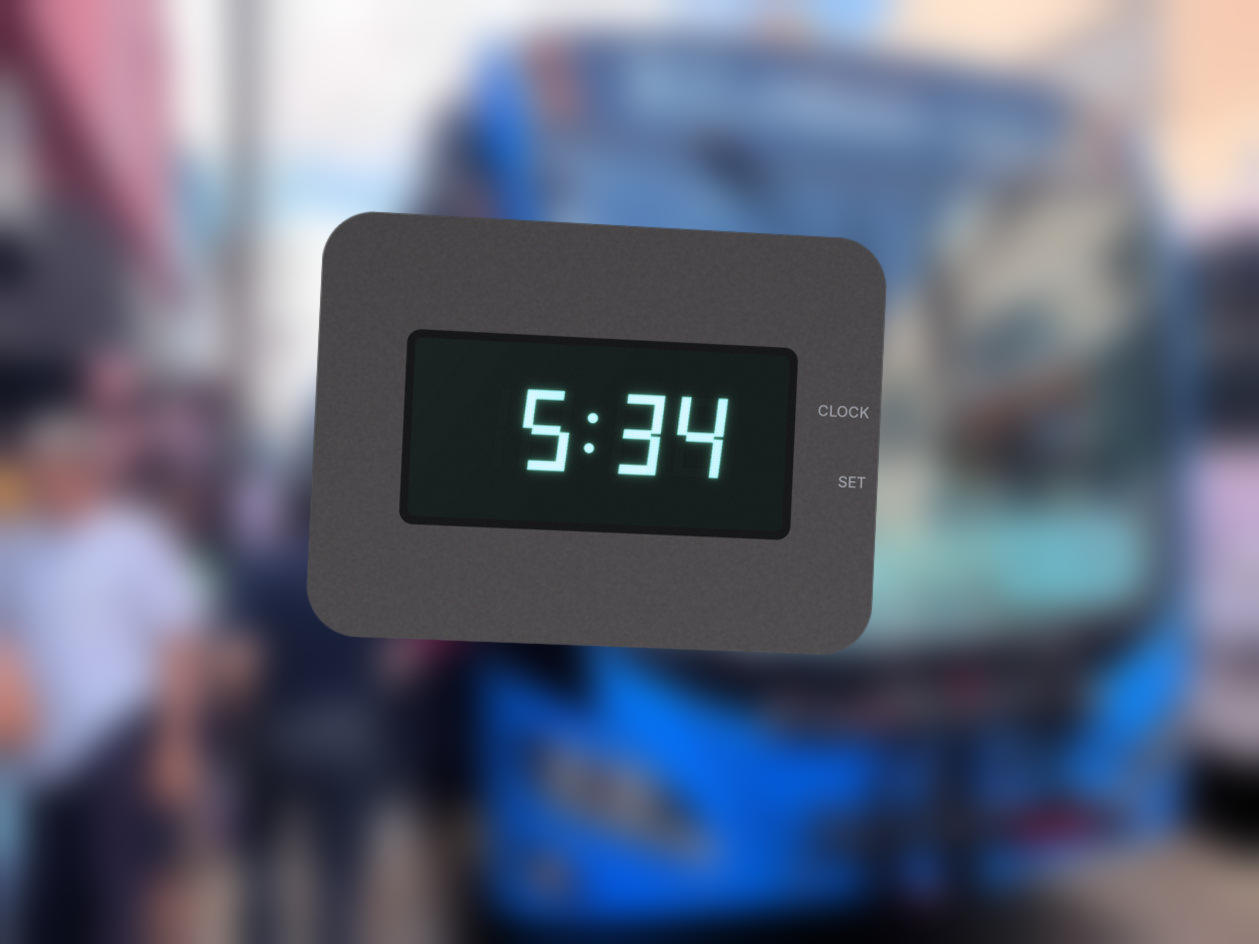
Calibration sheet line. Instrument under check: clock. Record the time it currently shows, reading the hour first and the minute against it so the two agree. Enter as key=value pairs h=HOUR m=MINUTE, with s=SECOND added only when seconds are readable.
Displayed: h=5 m=34
